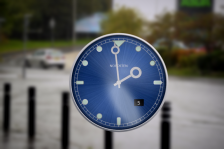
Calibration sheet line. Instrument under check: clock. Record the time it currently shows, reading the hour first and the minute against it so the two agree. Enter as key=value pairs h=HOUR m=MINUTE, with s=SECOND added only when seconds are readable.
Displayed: h=1 m=59
